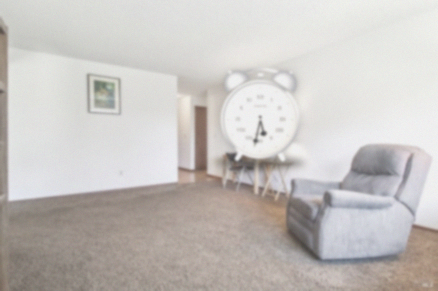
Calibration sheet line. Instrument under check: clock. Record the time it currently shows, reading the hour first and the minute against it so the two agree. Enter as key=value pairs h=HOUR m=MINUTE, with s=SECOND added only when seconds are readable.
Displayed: h=5 m=32
